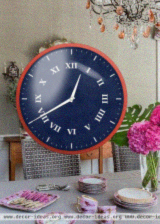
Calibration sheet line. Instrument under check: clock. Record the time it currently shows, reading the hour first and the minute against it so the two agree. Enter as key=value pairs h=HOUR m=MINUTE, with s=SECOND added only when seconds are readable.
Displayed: h=12 m=40
